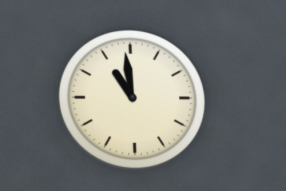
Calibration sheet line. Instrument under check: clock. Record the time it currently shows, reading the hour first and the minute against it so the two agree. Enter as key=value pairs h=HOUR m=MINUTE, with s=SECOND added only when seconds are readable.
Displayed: h=10 m=59
